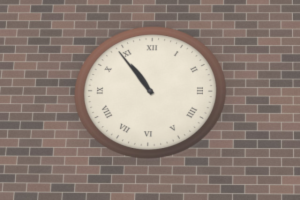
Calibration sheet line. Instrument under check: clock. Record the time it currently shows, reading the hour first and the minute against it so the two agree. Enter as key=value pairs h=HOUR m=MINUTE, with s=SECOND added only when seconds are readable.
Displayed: h=10 m=54
